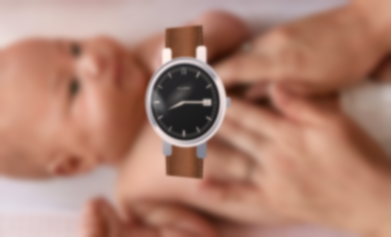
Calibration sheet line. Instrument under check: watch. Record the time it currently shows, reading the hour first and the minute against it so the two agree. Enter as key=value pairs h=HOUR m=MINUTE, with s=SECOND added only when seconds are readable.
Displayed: h=8 m=15
